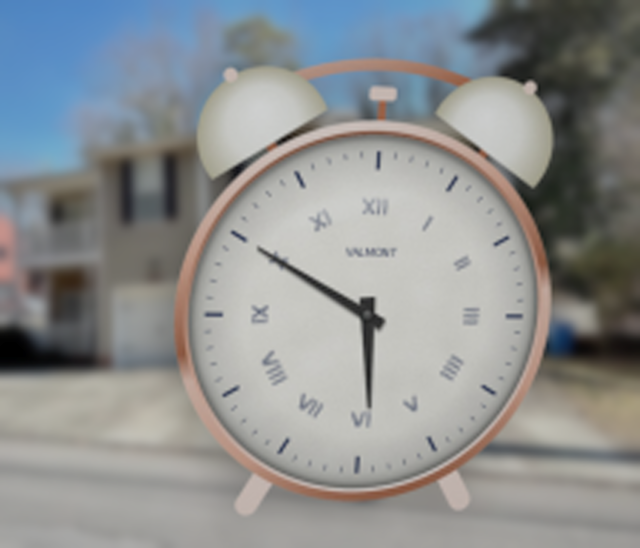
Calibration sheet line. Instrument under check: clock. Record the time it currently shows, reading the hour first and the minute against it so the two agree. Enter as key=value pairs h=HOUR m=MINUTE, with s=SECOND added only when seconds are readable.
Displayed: h=5 m=50
